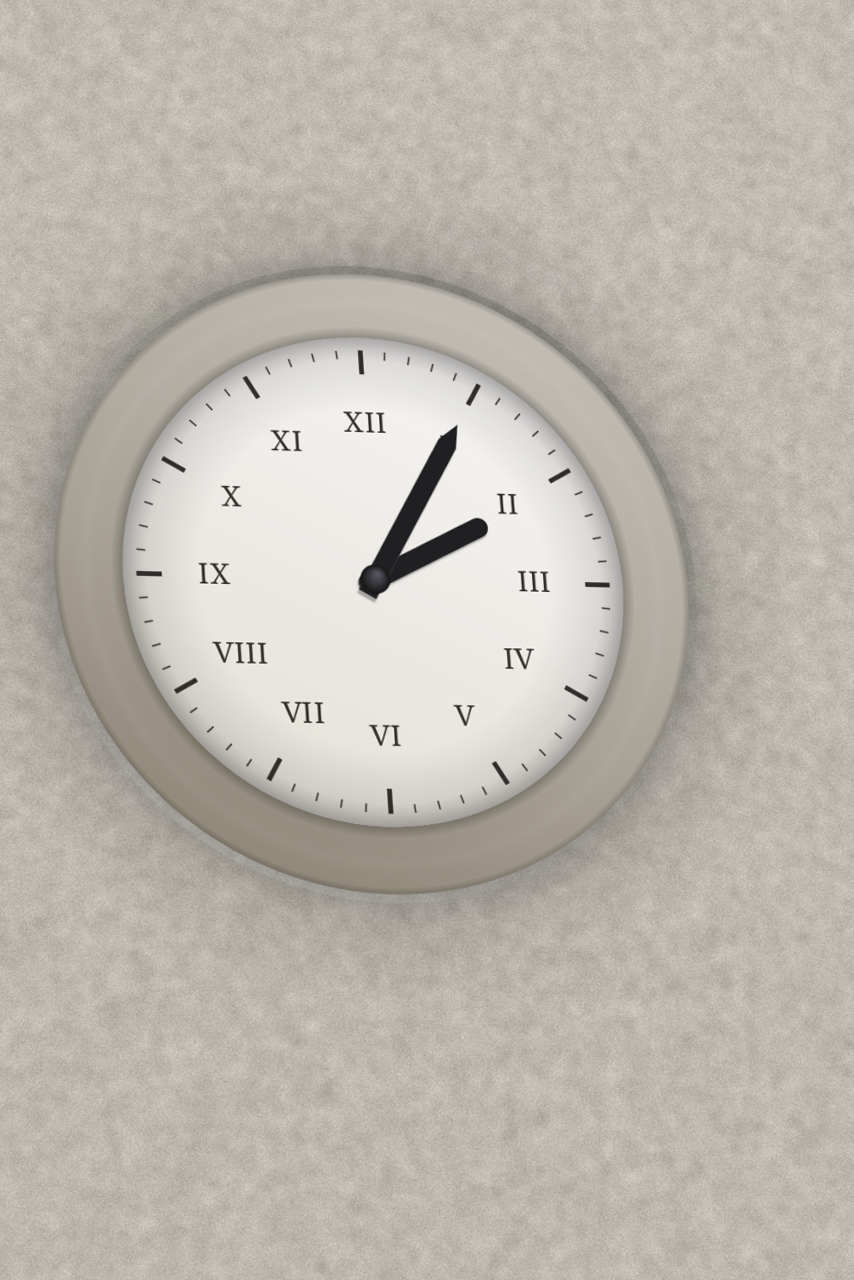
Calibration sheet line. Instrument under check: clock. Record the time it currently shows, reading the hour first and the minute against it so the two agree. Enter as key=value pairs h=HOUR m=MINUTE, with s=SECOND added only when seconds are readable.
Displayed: h=2 m=5
